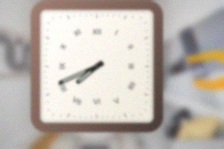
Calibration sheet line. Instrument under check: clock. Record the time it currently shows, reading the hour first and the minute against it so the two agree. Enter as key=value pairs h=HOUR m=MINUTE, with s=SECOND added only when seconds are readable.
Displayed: h=7 m=41
